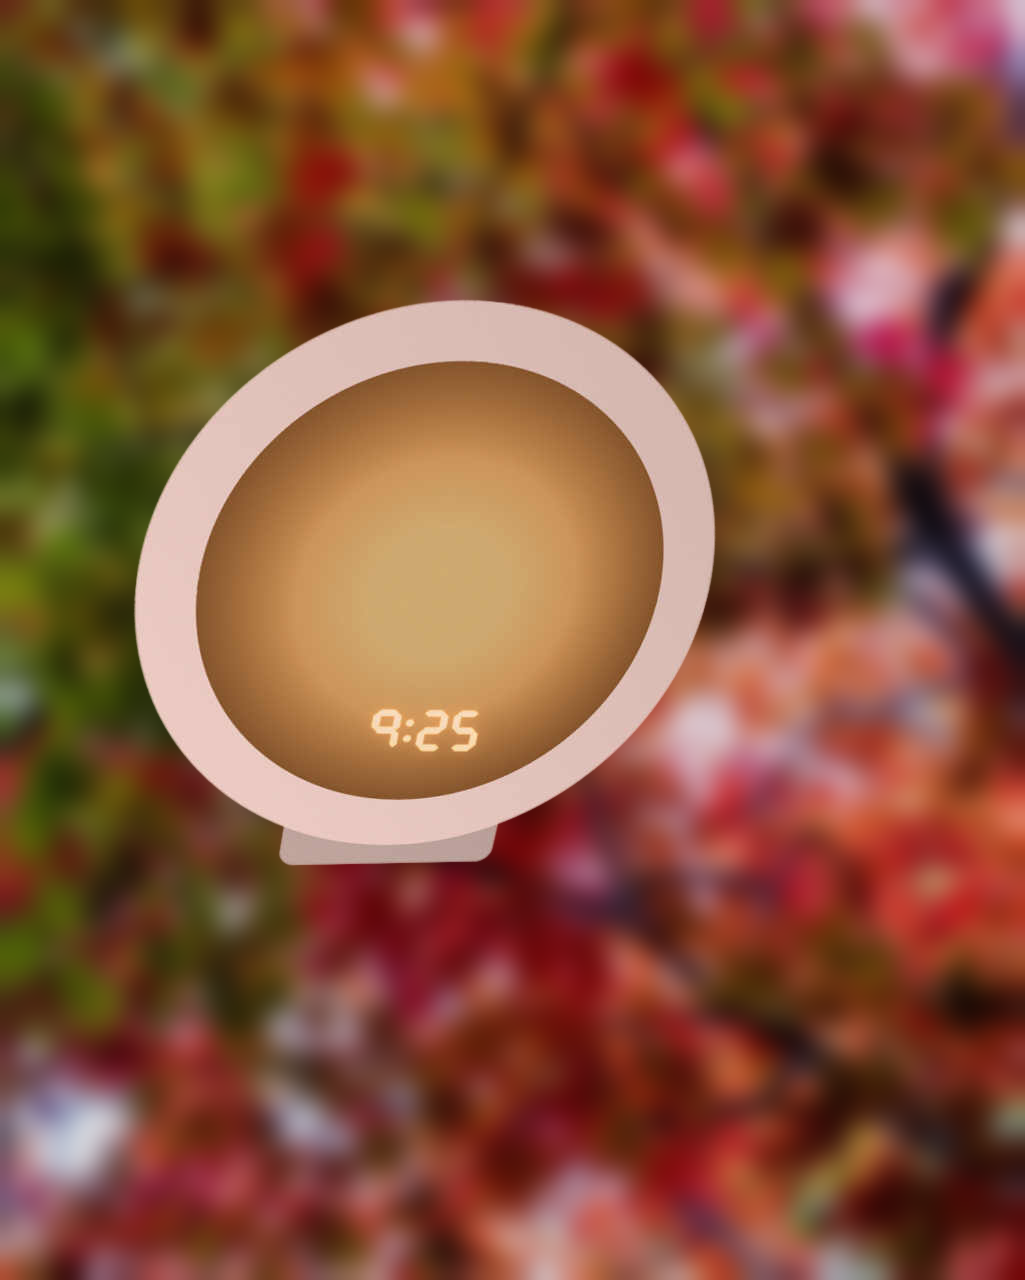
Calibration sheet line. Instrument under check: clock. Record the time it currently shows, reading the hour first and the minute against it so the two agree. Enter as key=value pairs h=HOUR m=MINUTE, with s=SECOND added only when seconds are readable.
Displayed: h=9 m=25
